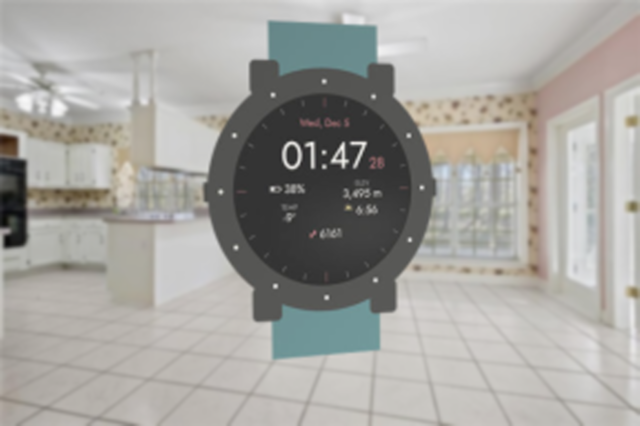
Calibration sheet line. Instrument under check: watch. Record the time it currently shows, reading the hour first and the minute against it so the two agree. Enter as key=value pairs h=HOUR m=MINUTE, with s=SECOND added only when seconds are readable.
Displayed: h=1 m=47
